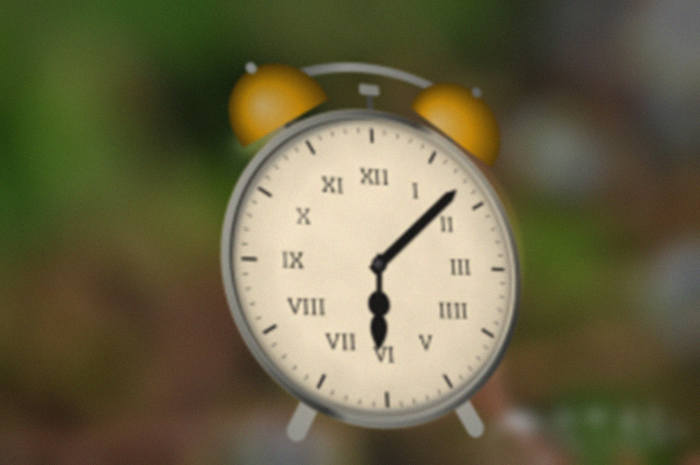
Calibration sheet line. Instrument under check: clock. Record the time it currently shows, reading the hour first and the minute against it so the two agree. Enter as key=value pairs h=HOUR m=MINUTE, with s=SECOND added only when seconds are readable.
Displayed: h=6 m=8
